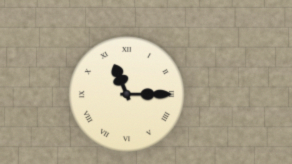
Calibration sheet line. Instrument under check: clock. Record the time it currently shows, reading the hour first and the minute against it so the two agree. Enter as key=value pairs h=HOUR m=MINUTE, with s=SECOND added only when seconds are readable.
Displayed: h=11 m=15
